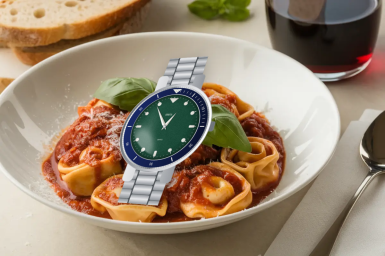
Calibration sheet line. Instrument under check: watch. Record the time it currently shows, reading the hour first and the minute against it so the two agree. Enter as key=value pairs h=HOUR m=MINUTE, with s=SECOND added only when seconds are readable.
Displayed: h=12 m=54
